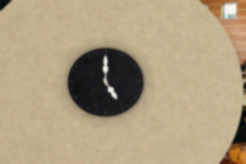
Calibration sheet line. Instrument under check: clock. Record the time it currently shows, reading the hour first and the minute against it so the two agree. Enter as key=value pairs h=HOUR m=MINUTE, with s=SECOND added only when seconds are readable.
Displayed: h=5 m=0
